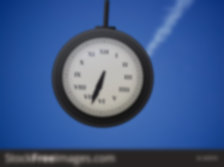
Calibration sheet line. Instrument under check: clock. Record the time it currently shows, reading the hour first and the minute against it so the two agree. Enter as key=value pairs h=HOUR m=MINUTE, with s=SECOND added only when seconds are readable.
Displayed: h=6 m=33
